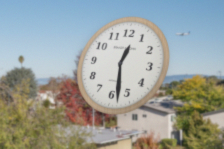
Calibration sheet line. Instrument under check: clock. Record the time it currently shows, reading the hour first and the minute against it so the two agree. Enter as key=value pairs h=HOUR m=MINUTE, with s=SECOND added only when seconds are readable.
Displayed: h=12 m=28
